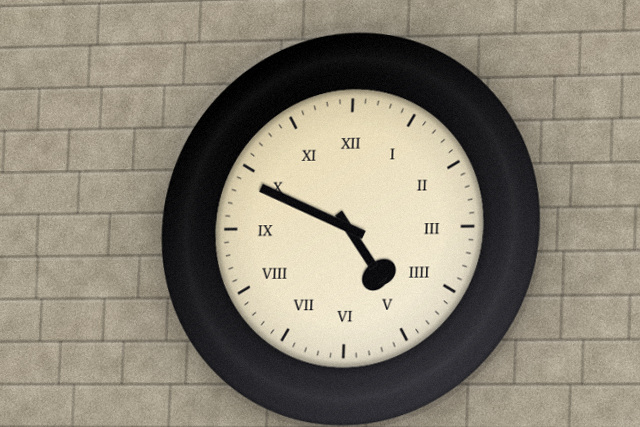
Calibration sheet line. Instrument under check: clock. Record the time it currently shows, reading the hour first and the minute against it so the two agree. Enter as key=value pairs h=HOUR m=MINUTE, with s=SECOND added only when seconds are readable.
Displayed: h=4 m=49
